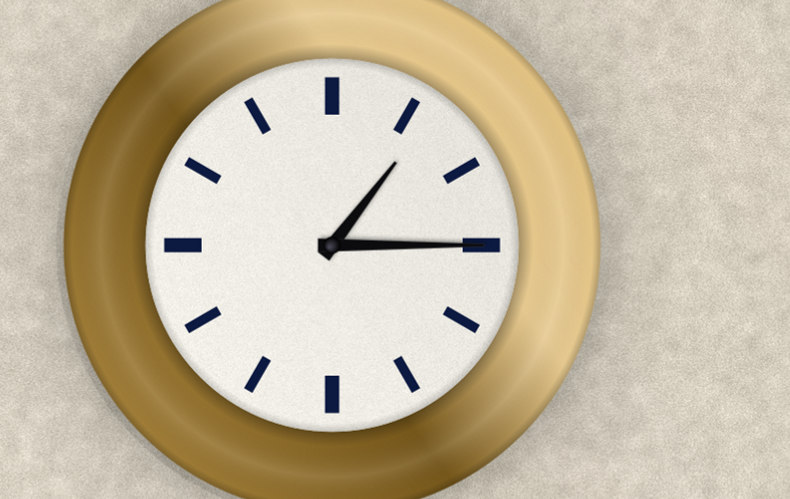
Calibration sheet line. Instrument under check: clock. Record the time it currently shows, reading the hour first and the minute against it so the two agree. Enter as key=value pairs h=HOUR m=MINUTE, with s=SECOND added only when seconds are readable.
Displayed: h=1 m=15
